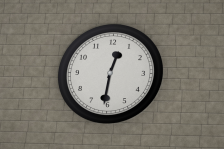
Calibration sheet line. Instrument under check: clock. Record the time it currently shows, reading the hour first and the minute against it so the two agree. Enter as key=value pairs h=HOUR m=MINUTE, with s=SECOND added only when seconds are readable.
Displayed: h=12 m=31
